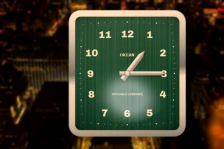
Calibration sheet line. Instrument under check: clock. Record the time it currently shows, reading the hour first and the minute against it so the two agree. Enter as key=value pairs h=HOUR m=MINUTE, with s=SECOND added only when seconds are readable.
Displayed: h=1 m=15
